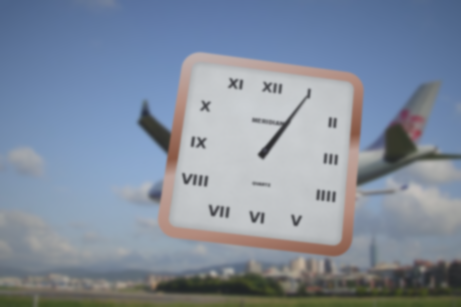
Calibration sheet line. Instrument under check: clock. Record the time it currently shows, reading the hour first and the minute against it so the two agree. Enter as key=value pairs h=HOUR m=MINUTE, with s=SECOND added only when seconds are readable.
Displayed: h=1 m=5
